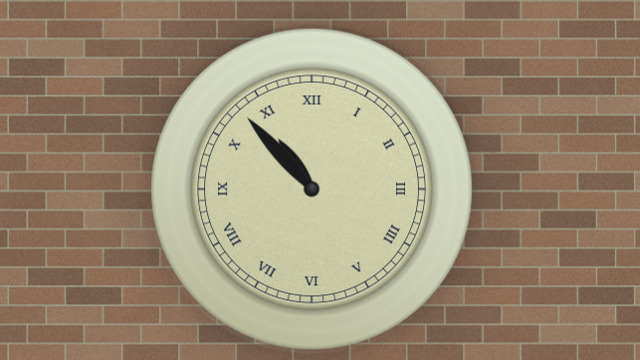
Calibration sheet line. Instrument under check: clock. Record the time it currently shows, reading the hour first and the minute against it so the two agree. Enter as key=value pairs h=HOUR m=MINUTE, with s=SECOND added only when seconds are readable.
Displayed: h=10 m=53
